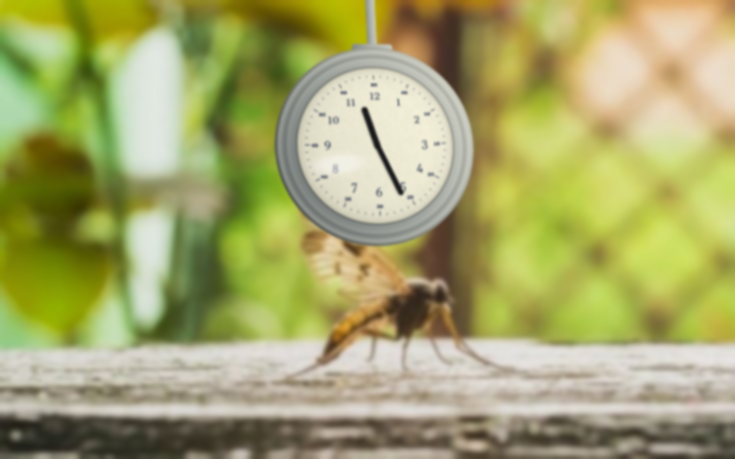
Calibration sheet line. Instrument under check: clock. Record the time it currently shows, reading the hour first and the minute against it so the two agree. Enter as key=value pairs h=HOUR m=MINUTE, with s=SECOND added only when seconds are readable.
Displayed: h=11 m=26
